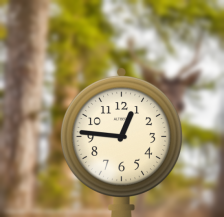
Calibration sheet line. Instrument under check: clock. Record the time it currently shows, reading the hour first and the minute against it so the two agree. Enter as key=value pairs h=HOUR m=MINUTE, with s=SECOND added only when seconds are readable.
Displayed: h=12 m=46
